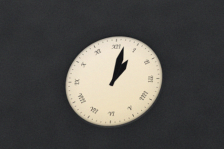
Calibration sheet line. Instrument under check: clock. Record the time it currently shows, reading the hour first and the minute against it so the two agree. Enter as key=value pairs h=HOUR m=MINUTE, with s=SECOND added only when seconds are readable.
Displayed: h=1 m=2
